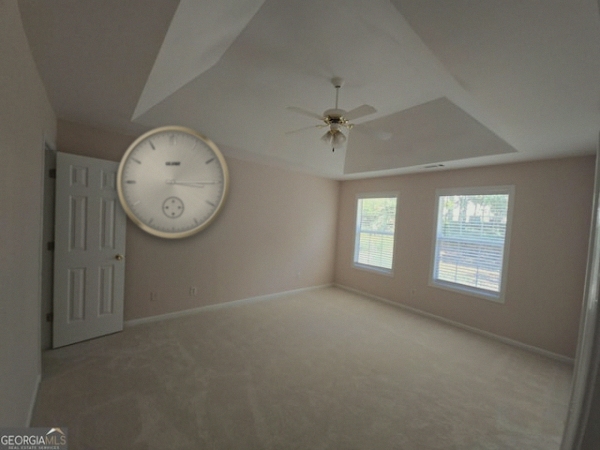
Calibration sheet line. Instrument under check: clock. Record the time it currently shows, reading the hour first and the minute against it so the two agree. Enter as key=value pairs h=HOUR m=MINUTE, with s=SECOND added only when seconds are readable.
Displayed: h=3 m=15
